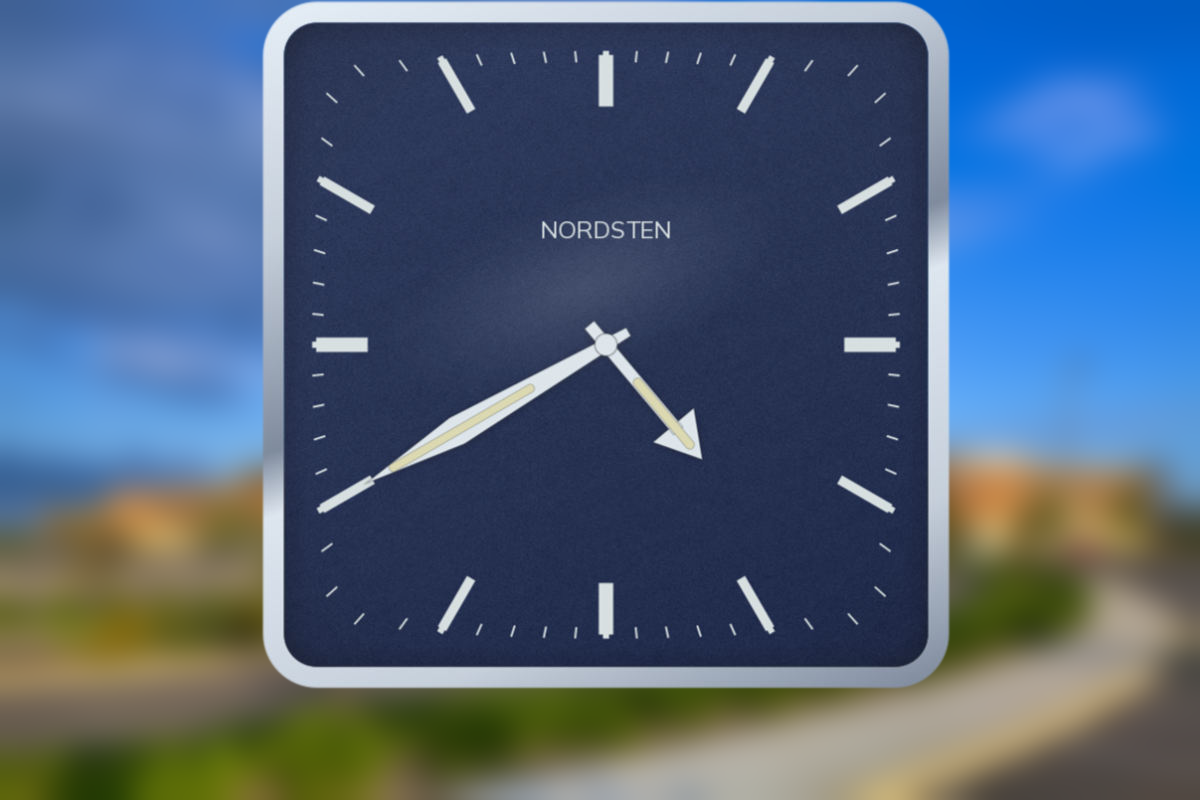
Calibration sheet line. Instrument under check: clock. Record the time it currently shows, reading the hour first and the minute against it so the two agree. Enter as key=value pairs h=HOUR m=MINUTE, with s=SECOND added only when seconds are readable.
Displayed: h=4 m=40
